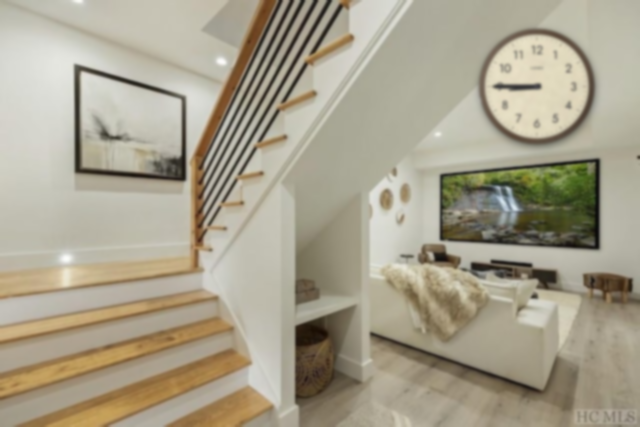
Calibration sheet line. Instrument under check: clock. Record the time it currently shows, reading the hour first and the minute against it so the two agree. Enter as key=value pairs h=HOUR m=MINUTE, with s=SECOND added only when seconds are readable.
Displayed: h=8 m=45
